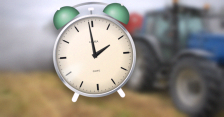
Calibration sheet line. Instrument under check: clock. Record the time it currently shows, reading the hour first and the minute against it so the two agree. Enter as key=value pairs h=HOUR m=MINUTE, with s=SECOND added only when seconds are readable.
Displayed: h=1 m=59
